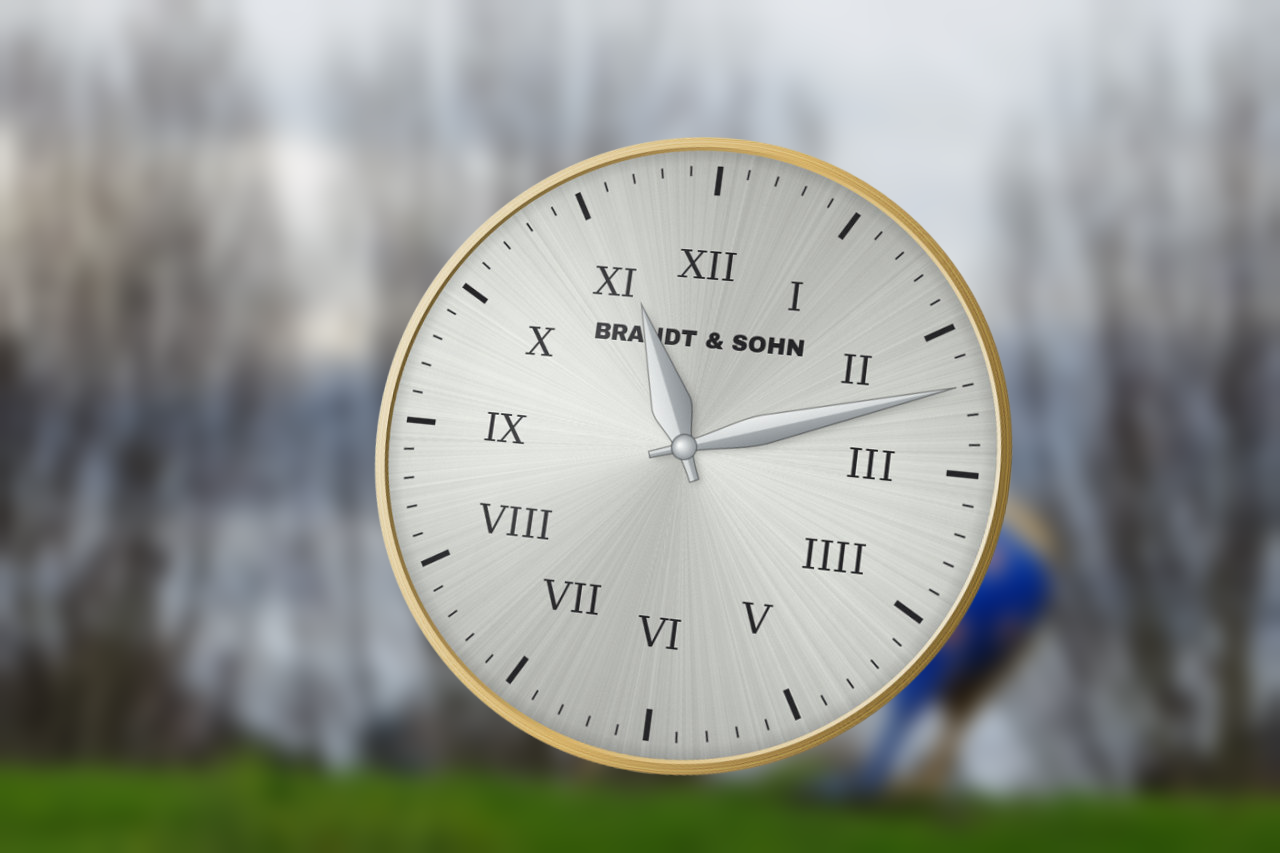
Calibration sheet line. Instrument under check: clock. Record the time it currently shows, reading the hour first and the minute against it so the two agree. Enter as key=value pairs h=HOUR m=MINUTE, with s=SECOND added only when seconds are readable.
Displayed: h=11 m=12
